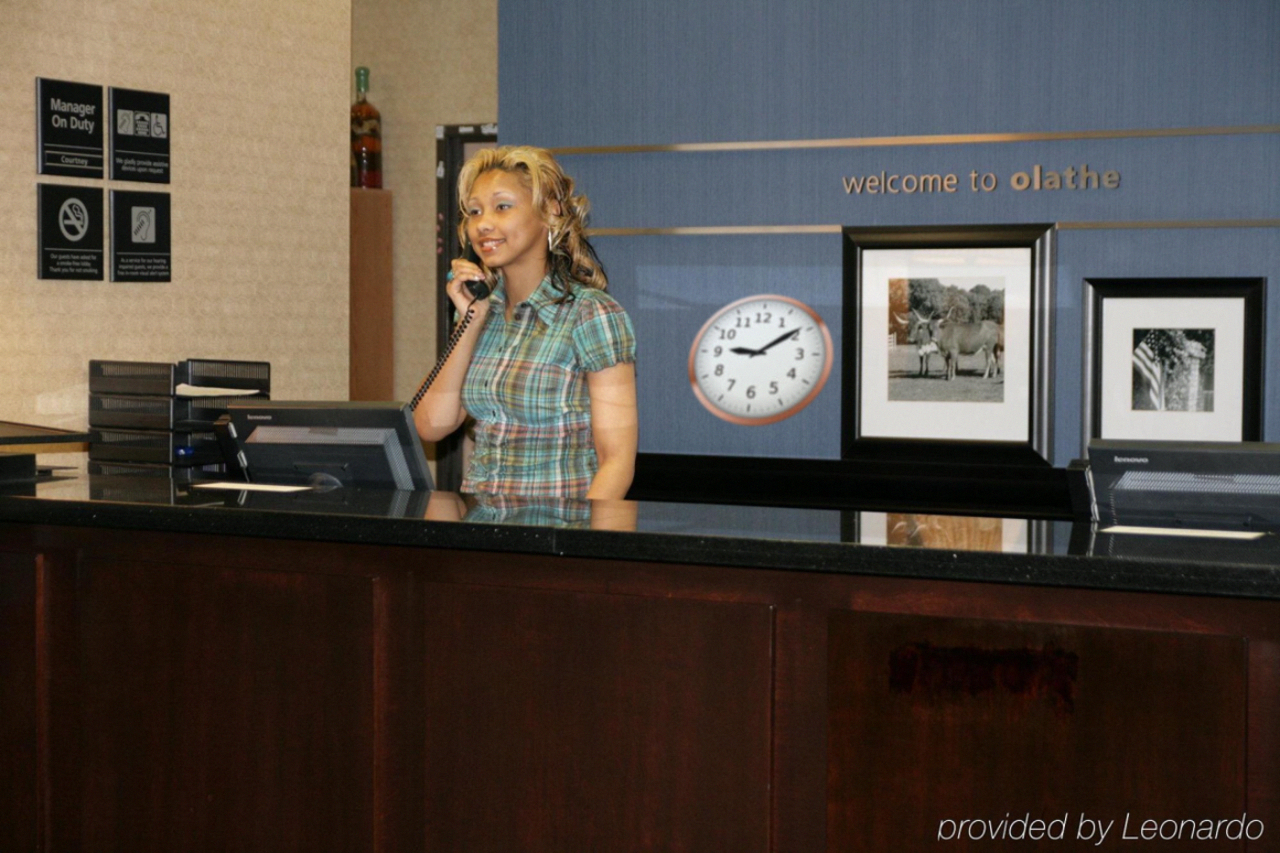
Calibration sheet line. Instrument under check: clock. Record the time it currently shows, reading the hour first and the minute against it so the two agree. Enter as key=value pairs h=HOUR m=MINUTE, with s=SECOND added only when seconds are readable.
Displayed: h=9 m=9
